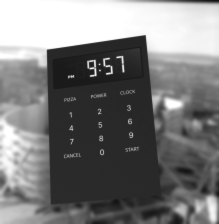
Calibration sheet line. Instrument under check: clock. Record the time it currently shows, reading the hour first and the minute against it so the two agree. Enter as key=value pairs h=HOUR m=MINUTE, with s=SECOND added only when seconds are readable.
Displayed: h=9 m=57
